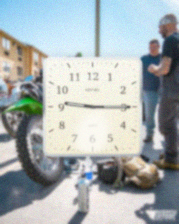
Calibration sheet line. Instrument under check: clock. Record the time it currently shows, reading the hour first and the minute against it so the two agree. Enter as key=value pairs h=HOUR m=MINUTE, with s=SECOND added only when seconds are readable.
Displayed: h=9 m=15
